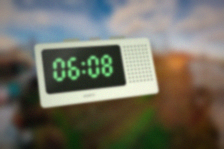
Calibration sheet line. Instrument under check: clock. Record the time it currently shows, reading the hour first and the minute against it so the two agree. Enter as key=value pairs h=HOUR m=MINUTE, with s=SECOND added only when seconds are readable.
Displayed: h=6 m=8
